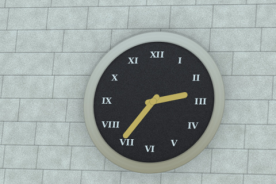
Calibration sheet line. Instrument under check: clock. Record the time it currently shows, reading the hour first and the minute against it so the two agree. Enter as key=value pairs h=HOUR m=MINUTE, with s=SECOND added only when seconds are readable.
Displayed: h=2 m=36
